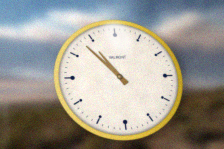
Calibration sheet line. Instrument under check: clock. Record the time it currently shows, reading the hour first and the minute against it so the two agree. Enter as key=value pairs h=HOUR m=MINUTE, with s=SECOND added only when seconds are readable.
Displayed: h=10 m=53
